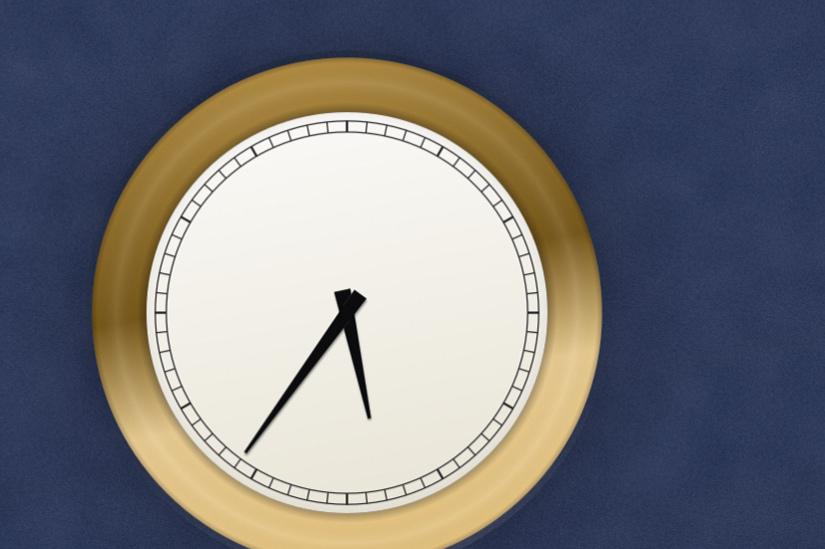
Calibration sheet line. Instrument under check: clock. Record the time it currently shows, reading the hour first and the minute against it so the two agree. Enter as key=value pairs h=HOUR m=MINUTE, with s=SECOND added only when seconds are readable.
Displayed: h=5 m=36
